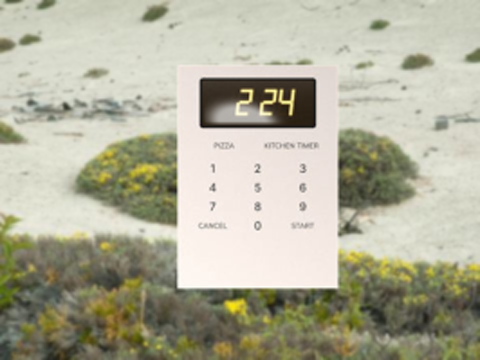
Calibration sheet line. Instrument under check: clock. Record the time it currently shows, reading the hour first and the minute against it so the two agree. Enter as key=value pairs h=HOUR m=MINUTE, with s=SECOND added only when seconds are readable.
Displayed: h=2 m=24
